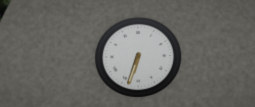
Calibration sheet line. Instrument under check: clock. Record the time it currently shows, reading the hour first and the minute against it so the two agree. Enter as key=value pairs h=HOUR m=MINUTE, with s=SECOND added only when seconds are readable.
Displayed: h=6 m=33
